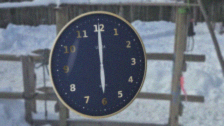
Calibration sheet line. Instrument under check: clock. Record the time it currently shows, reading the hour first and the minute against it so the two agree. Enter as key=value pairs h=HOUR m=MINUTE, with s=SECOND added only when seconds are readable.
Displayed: h=6 m=0
